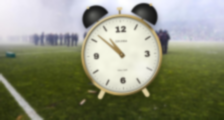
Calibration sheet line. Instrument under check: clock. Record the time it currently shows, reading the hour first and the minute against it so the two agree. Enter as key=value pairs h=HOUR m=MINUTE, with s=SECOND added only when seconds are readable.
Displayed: h=10 m=52
